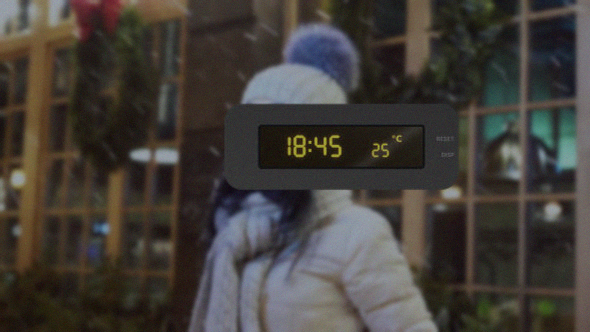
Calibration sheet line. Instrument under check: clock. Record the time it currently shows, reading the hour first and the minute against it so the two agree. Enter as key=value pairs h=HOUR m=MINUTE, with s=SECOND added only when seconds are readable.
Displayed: h=18 m=45
